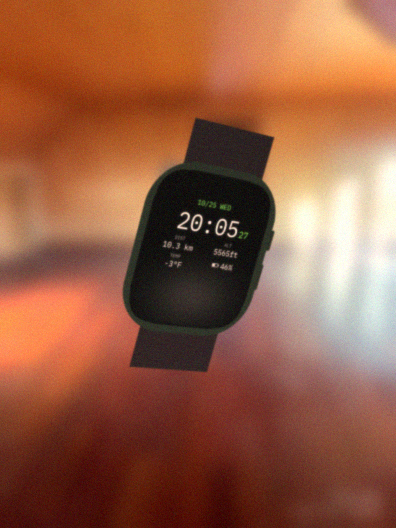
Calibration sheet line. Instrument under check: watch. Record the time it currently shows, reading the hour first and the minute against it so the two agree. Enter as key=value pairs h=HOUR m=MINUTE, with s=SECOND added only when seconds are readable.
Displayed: h=20 m=5
